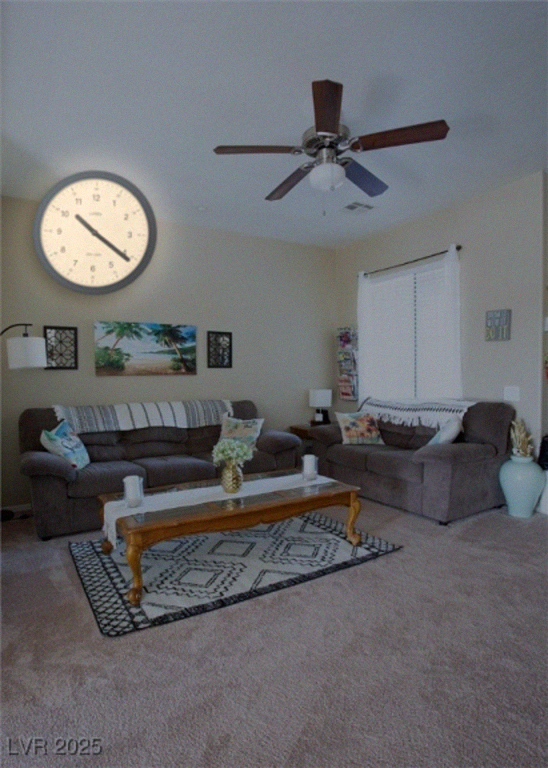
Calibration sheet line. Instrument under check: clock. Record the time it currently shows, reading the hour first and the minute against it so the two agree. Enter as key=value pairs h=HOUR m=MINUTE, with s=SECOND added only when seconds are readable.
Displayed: h=10 m=21
